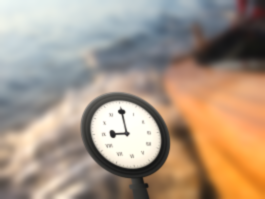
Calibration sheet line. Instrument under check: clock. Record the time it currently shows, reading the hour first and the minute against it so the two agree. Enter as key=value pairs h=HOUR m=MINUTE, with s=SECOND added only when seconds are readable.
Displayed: h=9 m=0
